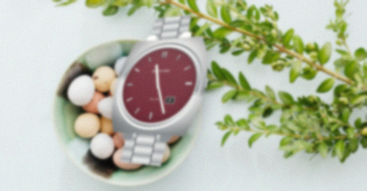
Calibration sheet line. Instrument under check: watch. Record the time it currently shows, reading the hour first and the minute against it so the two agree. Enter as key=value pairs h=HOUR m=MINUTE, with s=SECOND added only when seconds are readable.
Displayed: h=11 m=26
